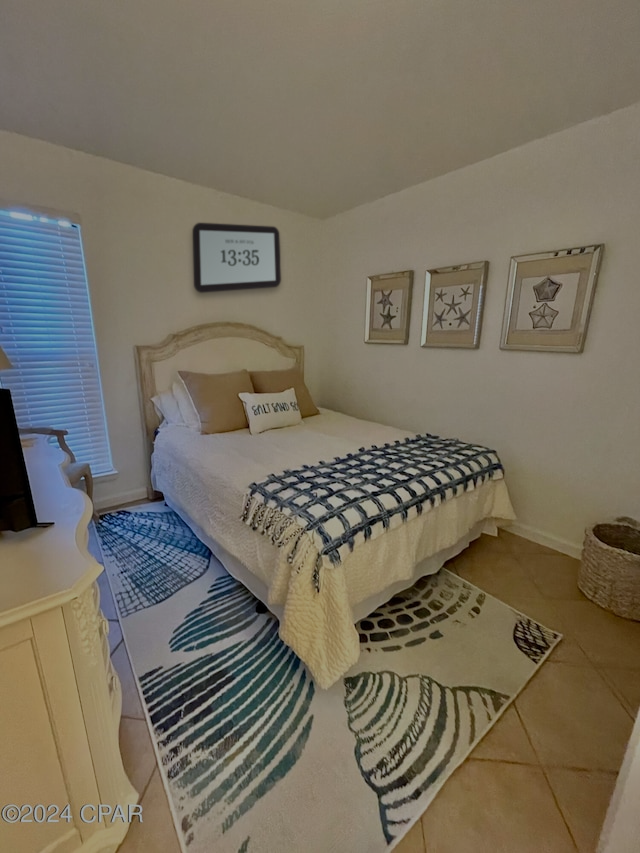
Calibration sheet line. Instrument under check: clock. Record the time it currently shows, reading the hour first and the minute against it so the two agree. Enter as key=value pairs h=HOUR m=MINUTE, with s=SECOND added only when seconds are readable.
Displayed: h=13 m=35
